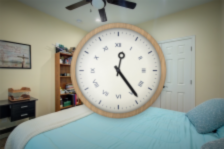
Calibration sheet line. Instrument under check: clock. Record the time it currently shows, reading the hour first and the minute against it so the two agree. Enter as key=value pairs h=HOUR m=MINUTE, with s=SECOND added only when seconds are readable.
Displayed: h=12 m=24
